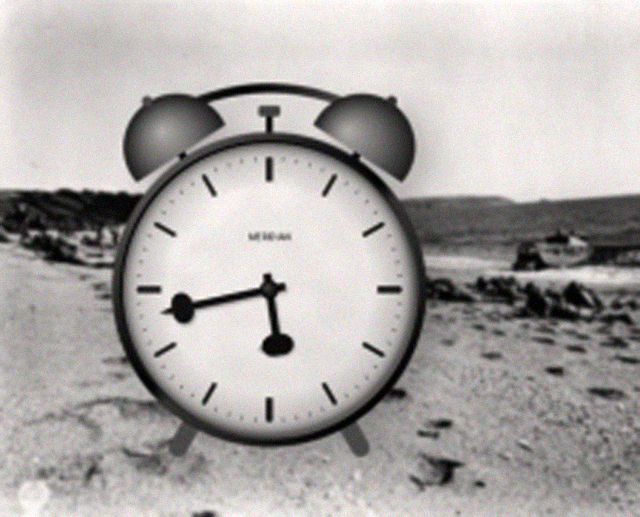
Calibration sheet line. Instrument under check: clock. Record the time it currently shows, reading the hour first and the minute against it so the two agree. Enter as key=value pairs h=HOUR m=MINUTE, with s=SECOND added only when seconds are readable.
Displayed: h=5 m=43
